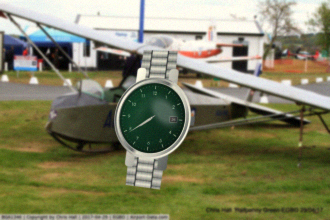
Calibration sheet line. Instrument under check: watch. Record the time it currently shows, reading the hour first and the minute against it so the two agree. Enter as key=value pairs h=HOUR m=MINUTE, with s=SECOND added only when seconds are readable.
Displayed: h=7 m=39
